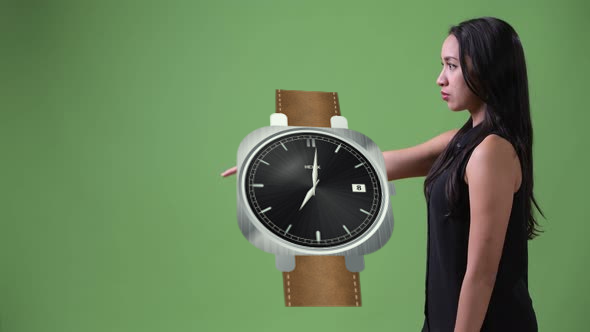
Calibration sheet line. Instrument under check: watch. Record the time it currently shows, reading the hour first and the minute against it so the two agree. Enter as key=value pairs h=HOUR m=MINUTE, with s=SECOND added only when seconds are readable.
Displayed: h=7 m=1
